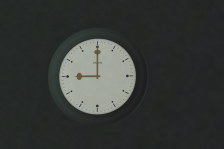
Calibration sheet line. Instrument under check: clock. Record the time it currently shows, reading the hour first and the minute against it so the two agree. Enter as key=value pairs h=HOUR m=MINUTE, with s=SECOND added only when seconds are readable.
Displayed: h=9 m=0
